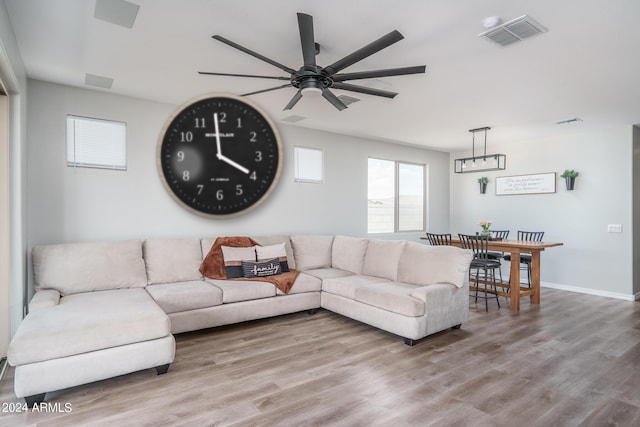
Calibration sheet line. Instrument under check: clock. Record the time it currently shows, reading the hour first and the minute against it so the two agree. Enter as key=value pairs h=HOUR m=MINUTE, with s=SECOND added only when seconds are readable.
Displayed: h=3 m=59
